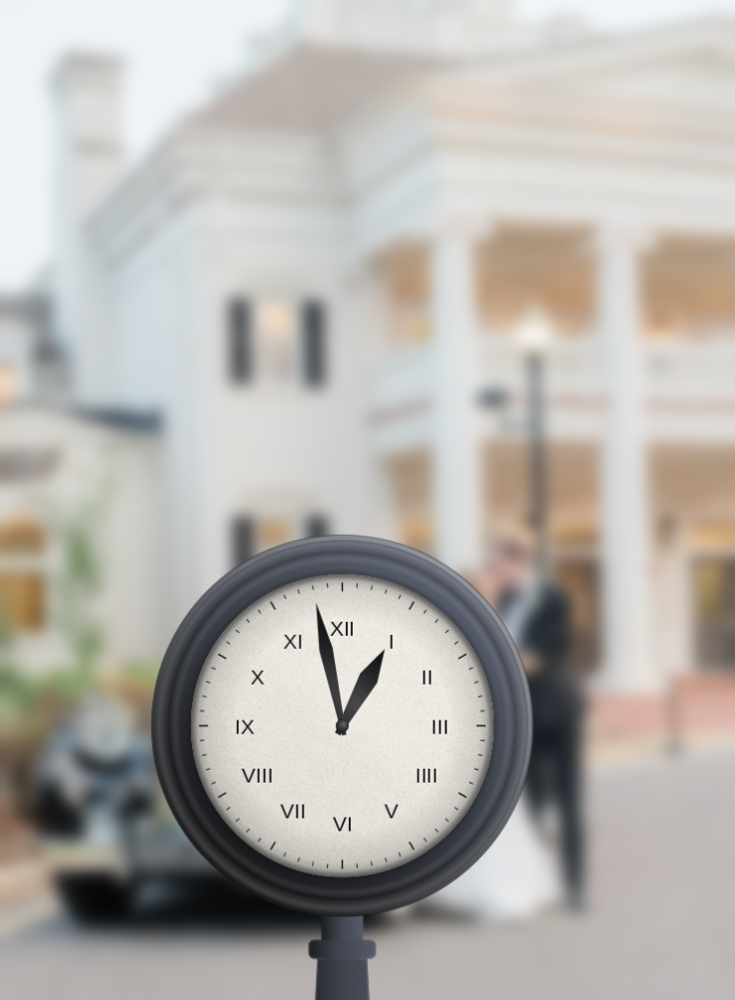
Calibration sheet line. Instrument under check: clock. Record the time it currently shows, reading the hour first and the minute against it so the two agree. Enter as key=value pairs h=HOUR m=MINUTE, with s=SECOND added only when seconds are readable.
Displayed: h=12 m=58
